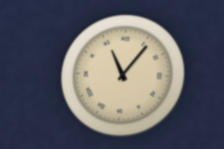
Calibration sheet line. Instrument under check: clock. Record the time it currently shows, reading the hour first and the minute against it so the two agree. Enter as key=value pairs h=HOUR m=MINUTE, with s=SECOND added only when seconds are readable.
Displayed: h=11 m=6
